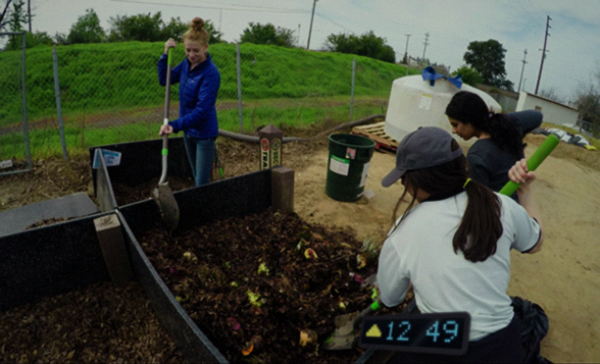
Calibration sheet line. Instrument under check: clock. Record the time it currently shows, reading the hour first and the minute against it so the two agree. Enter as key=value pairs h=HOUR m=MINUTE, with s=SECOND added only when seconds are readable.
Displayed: h=12 m=49
